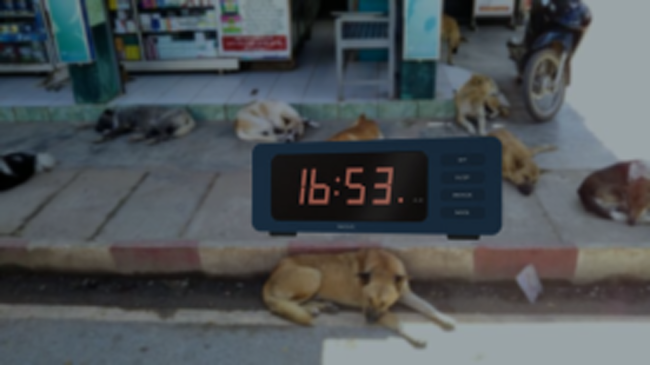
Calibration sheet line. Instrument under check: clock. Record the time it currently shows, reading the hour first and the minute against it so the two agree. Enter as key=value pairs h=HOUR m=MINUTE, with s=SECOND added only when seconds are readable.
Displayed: h=16 m=53
